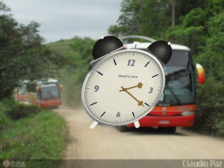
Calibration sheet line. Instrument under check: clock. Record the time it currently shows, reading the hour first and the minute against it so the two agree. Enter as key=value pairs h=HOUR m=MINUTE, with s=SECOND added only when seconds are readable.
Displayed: h=2 m=21
